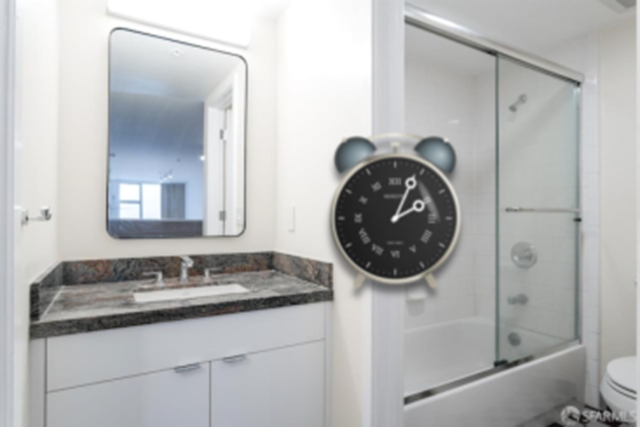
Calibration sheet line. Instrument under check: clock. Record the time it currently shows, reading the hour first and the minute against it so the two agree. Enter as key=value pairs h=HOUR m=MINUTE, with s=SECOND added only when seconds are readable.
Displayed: h=2 m=4
